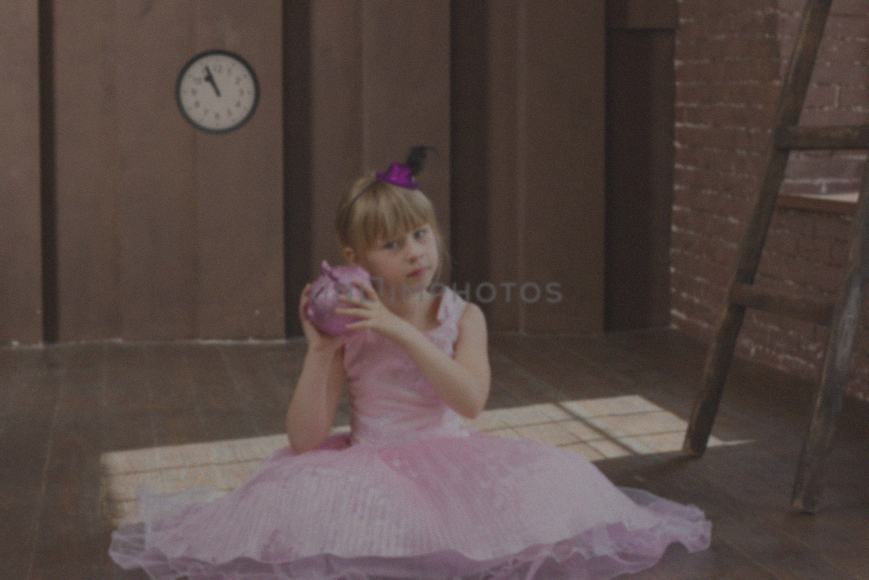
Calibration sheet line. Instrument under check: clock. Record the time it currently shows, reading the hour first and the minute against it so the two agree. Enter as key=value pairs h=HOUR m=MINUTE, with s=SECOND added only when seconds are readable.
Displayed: h=10 m=56
